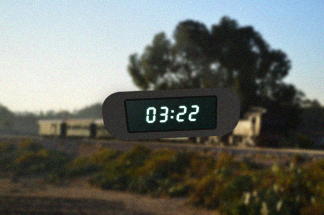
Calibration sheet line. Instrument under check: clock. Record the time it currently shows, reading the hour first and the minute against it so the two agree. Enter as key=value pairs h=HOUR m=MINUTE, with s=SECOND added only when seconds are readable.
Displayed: h=3 m=22
